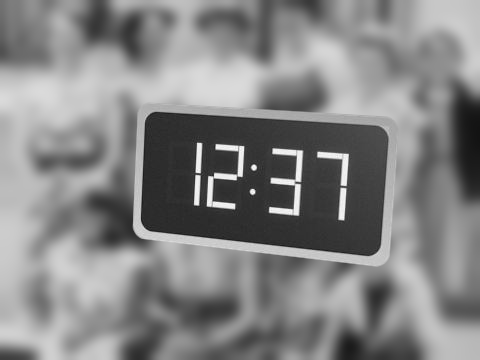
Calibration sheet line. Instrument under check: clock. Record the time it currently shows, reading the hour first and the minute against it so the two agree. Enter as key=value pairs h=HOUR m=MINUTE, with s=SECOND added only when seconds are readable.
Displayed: h=12 m=37
